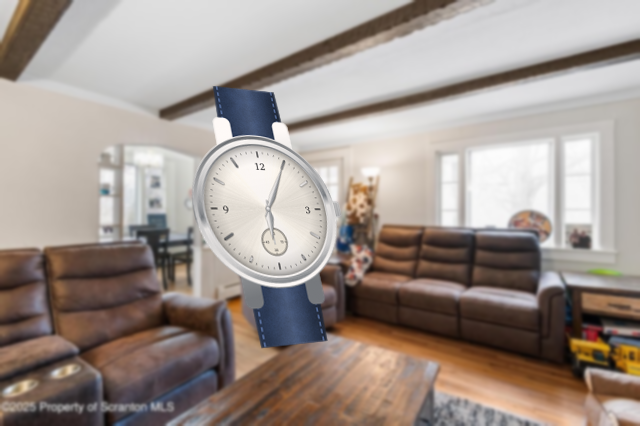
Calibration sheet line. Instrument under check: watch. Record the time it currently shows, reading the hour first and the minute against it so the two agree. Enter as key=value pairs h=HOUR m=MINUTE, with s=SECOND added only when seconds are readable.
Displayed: h=6 m=5
